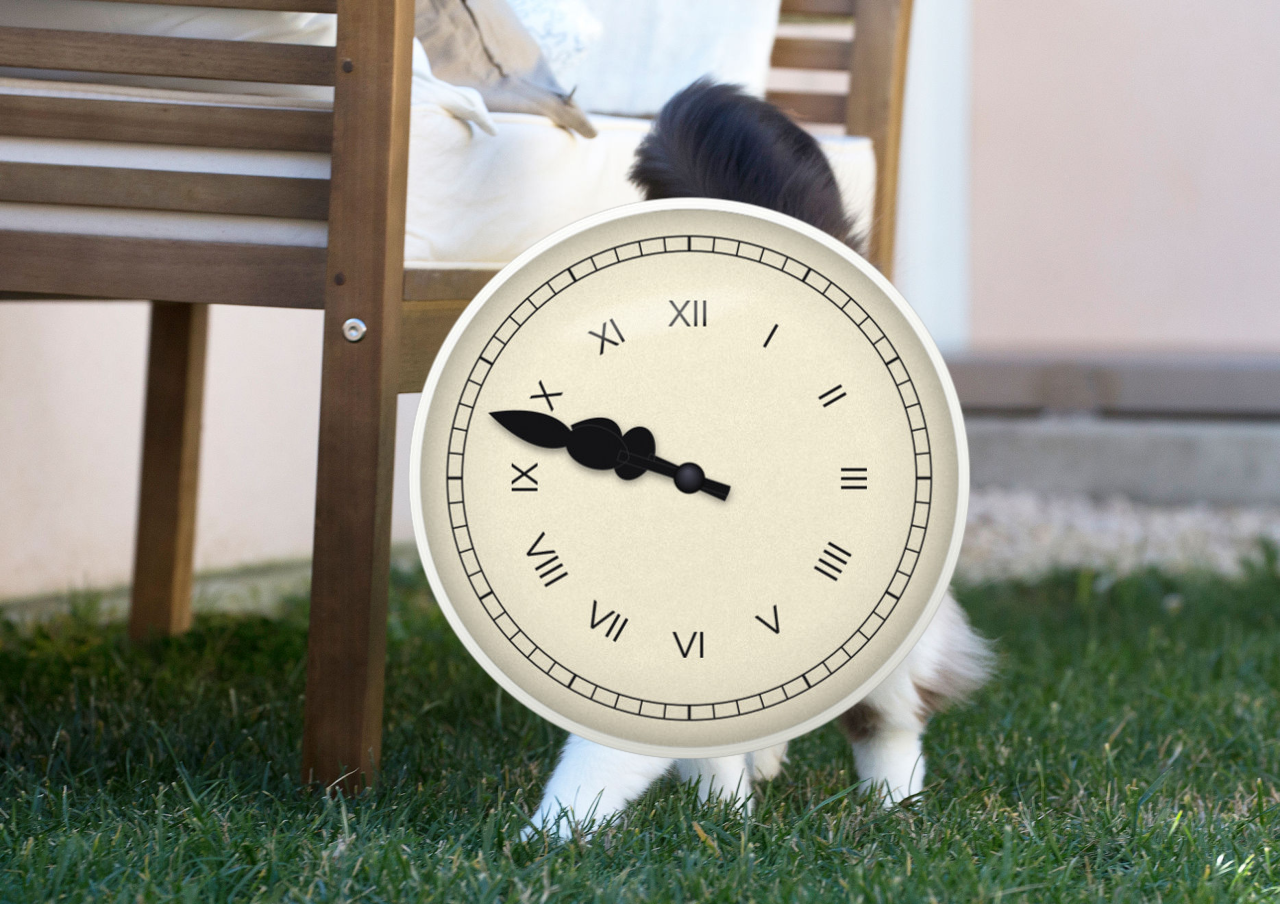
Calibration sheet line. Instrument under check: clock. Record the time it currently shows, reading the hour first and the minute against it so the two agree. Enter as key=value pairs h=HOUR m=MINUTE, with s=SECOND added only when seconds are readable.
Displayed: h=9 m=48
